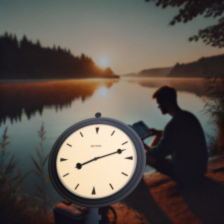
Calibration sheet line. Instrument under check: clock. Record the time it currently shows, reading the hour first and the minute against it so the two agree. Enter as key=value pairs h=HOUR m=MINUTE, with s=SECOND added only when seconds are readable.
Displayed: h=8 m=12
